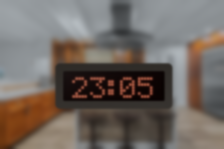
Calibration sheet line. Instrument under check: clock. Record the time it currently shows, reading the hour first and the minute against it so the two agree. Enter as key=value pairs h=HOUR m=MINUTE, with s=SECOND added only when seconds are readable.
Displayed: h=23 m=5
